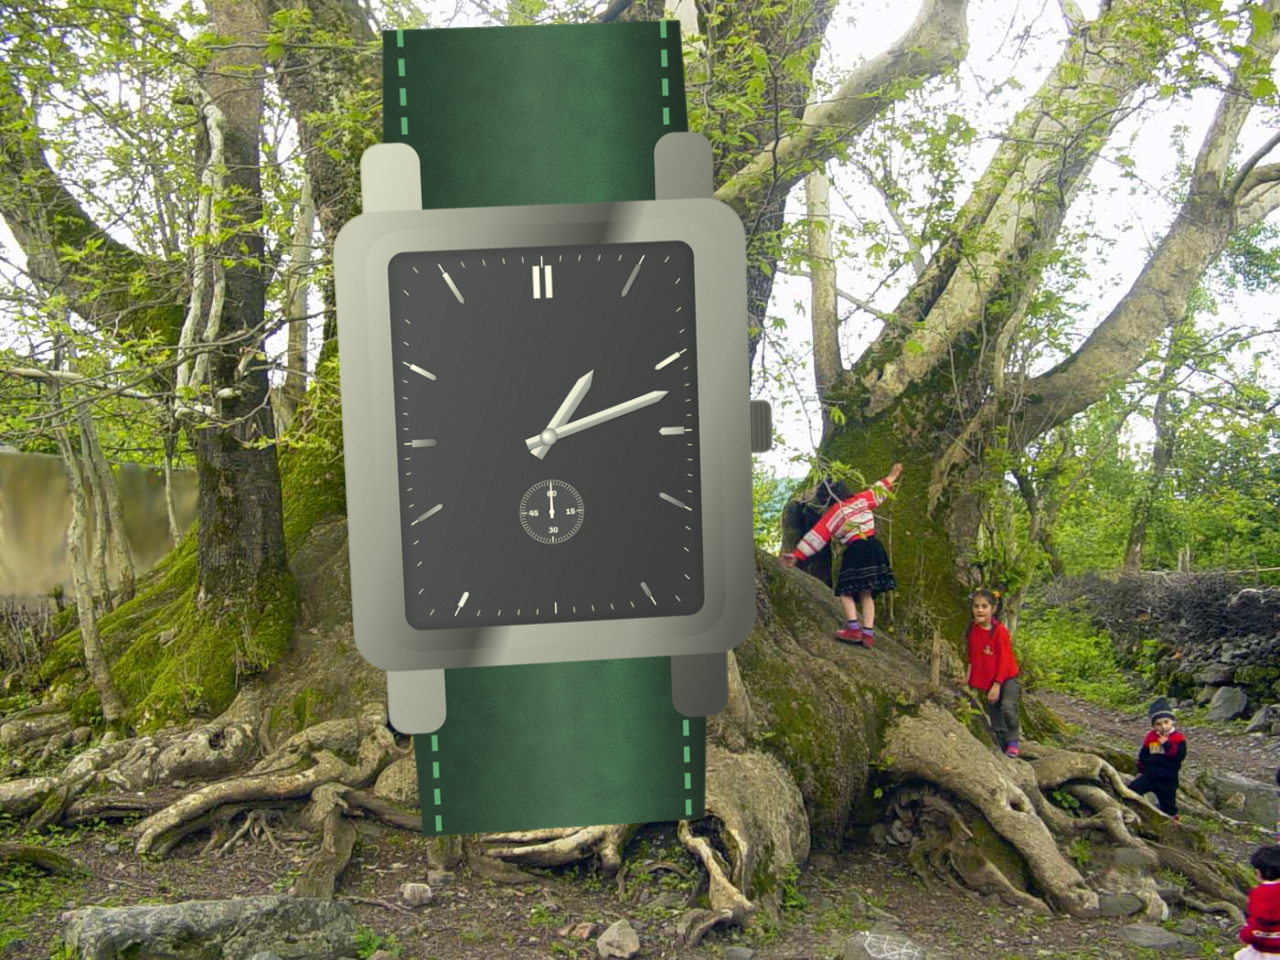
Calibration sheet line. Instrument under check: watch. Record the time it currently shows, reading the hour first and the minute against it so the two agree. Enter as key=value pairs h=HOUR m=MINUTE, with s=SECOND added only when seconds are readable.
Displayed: h=1 m=12
